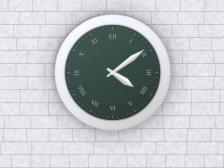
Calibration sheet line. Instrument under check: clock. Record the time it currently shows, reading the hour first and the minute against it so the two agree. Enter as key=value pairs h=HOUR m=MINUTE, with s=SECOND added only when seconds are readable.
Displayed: h=4 m=9
